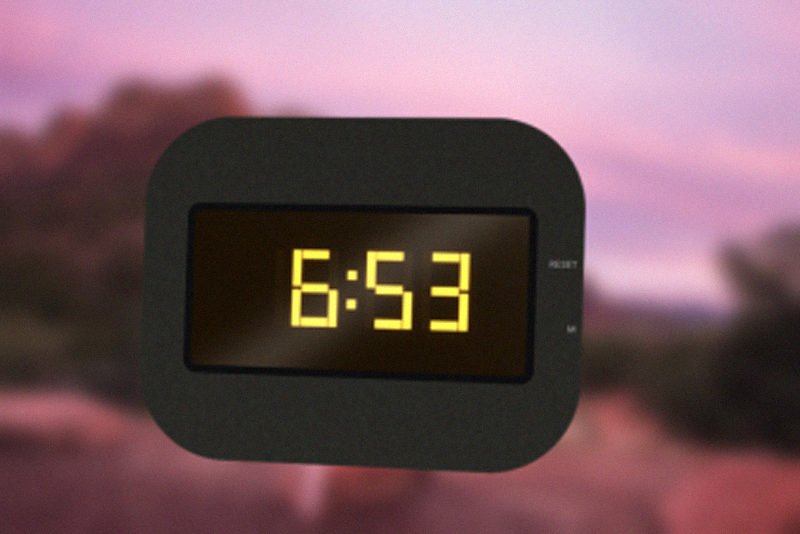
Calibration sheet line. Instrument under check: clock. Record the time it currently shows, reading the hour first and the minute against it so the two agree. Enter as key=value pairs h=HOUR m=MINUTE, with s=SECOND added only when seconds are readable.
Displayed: h=6 m=53
